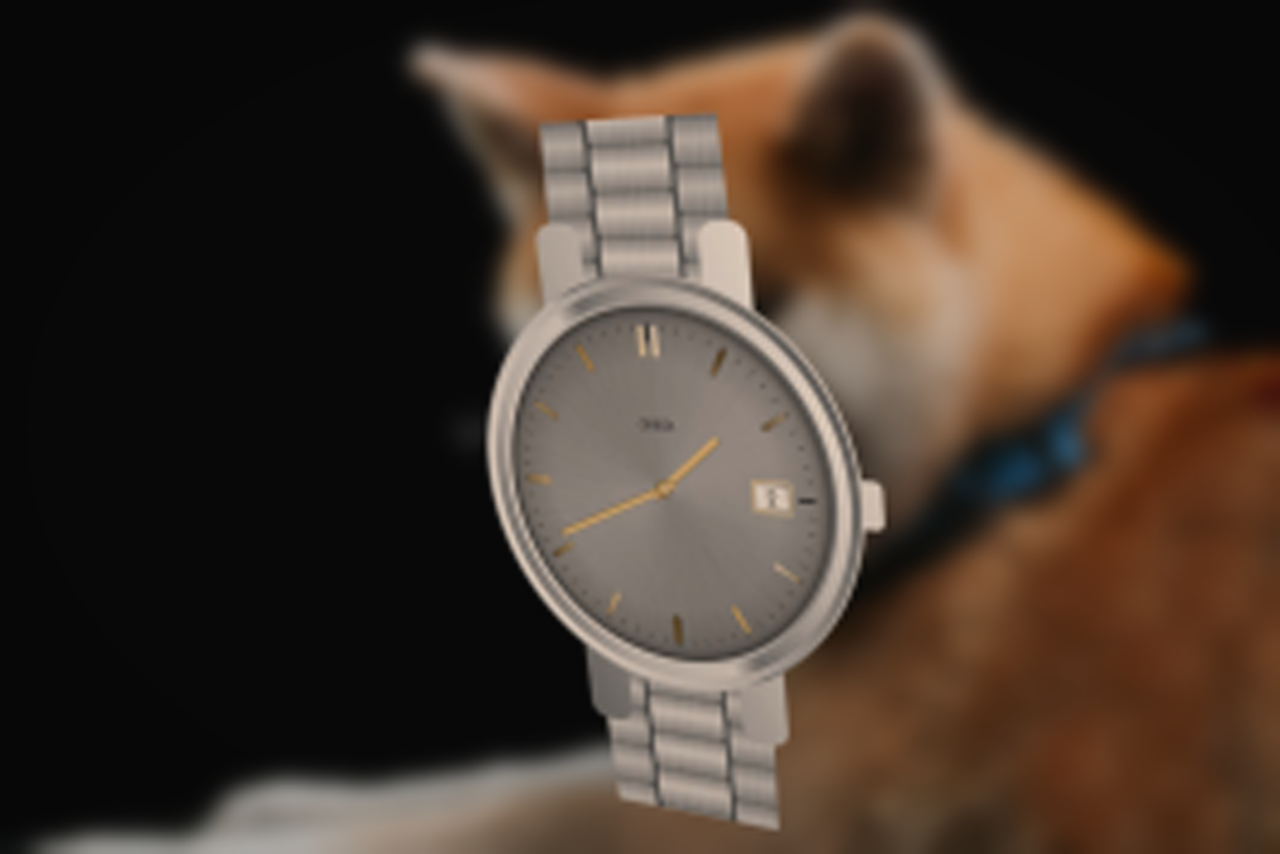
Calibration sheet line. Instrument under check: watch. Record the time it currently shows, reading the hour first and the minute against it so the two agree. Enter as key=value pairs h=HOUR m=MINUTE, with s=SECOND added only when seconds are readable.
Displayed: h=1 m=41
